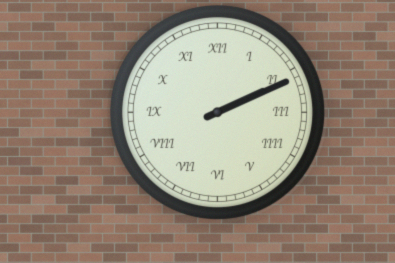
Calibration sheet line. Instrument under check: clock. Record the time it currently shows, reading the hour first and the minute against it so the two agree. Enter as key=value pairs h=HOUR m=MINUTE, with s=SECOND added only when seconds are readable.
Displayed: h=2 m=11
